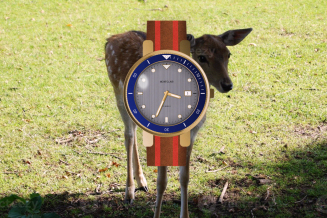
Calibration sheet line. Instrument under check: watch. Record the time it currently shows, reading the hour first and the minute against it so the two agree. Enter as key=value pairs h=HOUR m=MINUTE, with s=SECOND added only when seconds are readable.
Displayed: h=3 m=34
